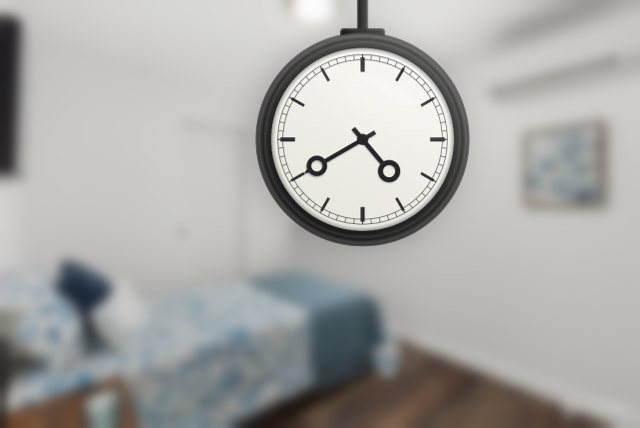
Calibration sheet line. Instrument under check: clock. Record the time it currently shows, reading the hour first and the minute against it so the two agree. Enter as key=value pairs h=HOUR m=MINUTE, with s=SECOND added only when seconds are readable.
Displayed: h=4 m=40
